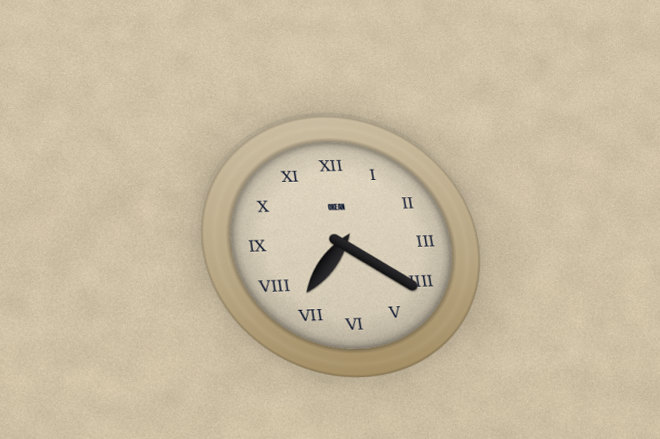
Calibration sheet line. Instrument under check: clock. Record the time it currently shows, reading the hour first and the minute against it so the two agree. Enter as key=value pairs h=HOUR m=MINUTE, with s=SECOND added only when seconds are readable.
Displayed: h=7 m=21
